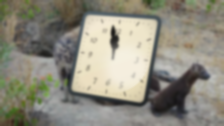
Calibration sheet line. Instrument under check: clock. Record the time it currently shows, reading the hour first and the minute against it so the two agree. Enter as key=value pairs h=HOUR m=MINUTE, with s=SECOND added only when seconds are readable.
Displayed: h=11 m=58
